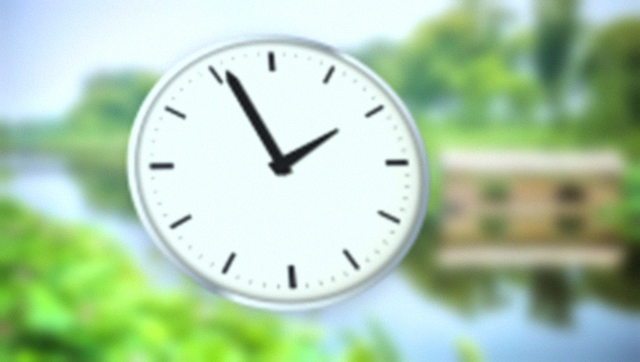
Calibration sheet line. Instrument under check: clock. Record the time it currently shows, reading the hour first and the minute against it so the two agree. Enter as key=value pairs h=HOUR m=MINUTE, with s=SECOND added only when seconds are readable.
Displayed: h=1 m=56
